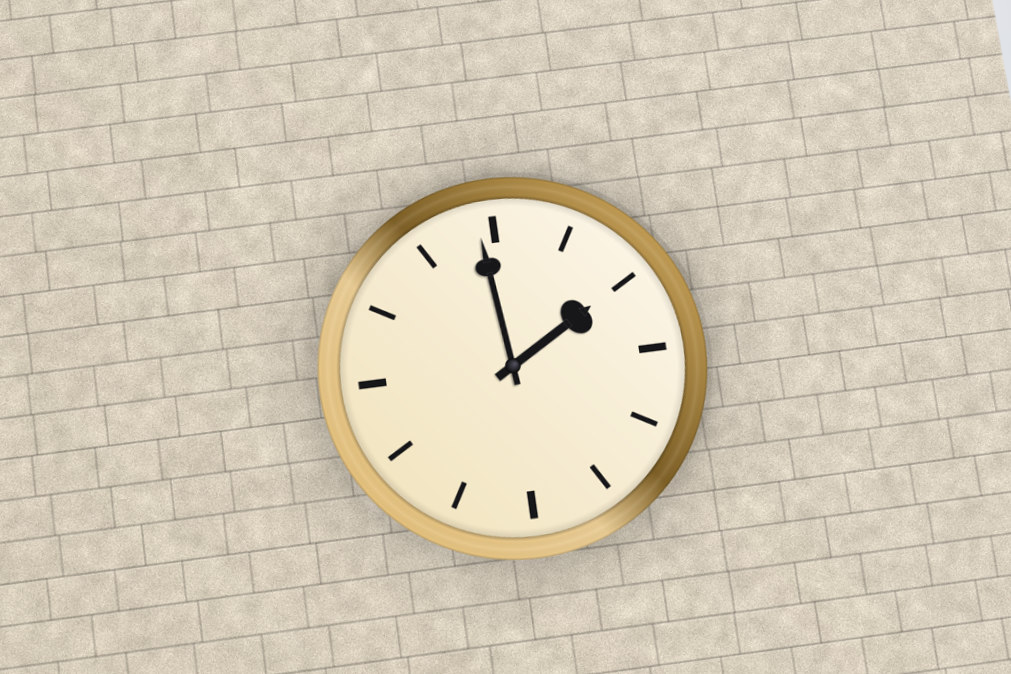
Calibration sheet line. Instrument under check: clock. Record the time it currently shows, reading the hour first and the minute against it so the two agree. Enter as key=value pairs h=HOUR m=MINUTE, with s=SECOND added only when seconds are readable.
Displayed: h=1 m=59
